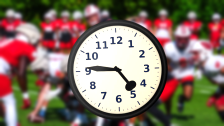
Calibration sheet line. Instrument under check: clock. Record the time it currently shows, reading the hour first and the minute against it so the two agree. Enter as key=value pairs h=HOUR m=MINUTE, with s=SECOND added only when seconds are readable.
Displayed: h=4 m=46
